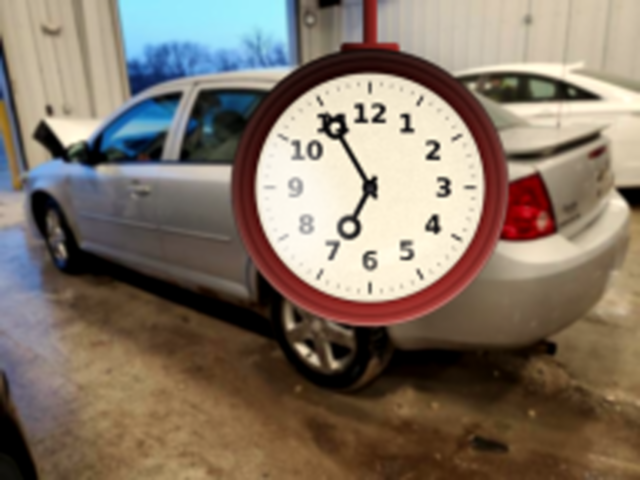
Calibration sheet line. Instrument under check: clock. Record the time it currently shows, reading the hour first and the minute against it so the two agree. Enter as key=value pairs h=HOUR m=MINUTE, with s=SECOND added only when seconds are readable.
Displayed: h=6 m=55
